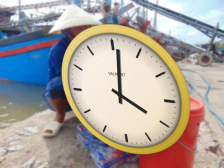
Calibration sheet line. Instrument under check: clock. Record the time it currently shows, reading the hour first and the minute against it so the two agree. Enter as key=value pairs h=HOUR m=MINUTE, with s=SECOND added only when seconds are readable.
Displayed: h=4 m=1
